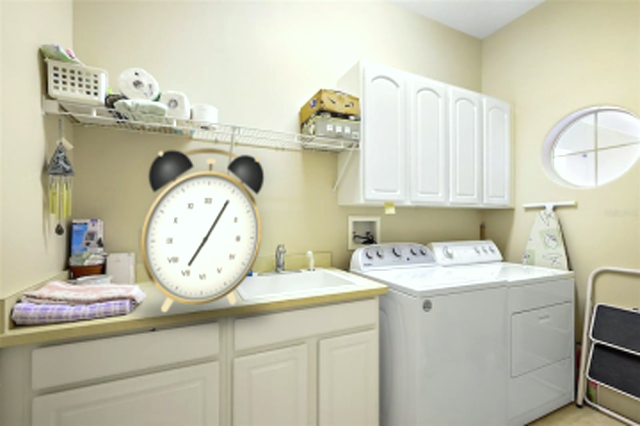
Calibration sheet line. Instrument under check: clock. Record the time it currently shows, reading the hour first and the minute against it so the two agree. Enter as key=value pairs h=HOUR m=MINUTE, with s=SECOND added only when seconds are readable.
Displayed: h=7 m=5
